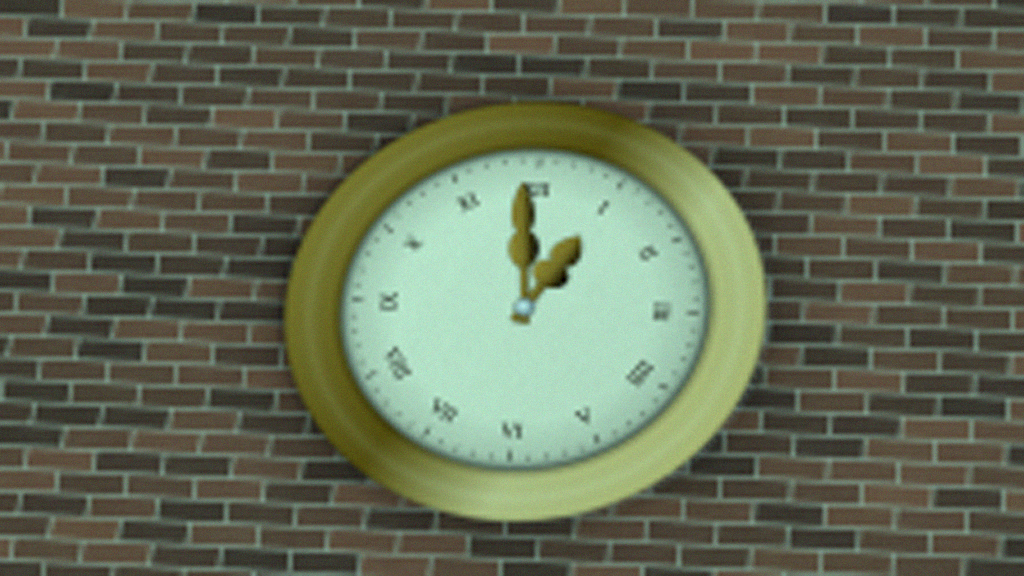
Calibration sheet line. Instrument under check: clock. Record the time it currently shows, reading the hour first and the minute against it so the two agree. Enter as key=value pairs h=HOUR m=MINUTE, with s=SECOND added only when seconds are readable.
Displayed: h=12 m=59
